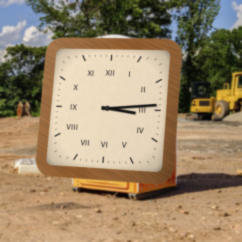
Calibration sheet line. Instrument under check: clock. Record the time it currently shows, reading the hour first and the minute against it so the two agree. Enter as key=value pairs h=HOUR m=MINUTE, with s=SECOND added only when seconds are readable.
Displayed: h=3 m=14
